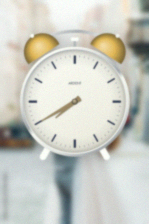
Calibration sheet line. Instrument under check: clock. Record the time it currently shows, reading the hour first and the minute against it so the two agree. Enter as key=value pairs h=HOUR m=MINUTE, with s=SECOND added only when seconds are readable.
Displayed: h=7 m=40
